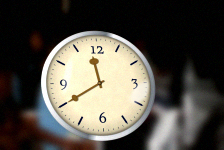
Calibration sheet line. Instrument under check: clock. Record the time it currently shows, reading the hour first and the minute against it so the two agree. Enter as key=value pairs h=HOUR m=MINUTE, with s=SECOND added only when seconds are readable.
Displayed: h=11 m=40
